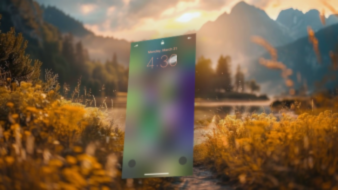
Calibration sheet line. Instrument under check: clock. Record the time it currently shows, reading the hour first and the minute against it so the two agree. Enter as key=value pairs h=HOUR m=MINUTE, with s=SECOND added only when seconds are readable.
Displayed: h=4 m=36
